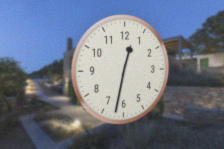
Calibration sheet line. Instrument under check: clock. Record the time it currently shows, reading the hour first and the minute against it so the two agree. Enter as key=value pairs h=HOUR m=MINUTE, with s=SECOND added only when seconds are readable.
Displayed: h=12 m=32
